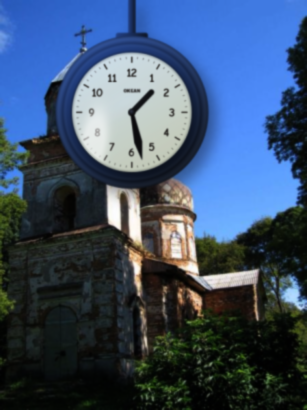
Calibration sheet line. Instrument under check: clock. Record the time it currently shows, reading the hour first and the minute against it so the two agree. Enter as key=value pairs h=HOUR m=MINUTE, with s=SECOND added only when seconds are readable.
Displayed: h=1 m=28
